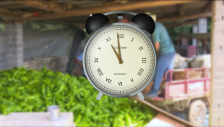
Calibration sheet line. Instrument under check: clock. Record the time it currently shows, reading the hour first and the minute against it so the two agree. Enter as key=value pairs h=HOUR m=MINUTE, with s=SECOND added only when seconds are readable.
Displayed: h=10 m=59
